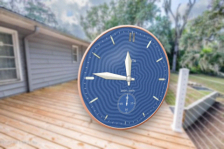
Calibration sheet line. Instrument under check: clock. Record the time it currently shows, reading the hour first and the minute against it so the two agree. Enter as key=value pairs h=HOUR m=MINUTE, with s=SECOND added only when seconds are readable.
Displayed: h=11 m=46
